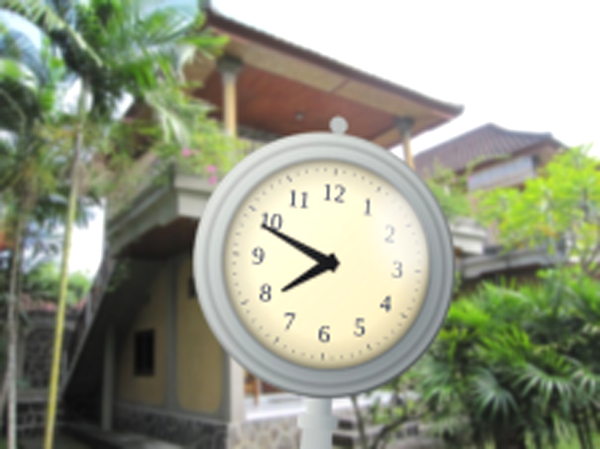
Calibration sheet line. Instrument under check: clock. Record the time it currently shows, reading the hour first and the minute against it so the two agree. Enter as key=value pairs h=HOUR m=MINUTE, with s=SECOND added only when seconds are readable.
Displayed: h=7 m=49
